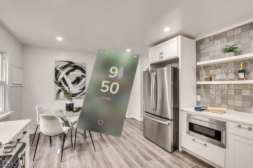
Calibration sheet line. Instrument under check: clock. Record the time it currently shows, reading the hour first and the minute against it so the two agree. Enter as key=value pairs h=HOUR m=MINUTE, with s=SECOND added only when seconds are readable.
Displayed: h=9 m=50
